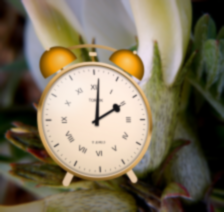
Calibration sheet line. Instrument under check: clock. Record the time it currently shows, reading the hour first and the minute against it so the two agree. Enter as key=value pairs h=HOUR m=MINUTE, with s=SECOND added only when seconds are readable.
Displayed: h=2 m=1
